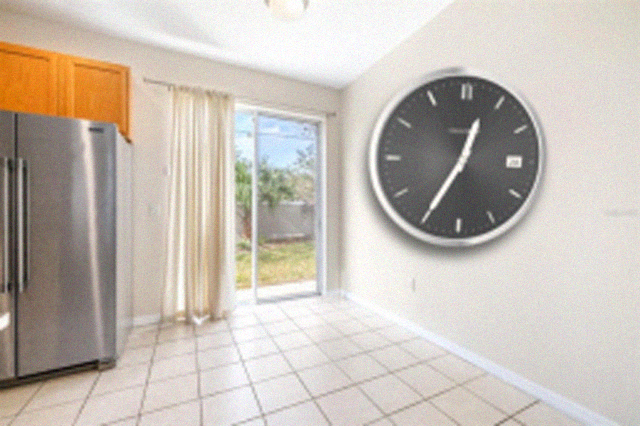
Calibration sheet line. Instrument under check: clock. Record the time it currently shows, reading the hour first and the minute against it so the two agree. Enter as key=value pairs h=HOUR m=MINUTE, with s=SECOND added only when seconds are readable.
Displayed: h=12 m=35
